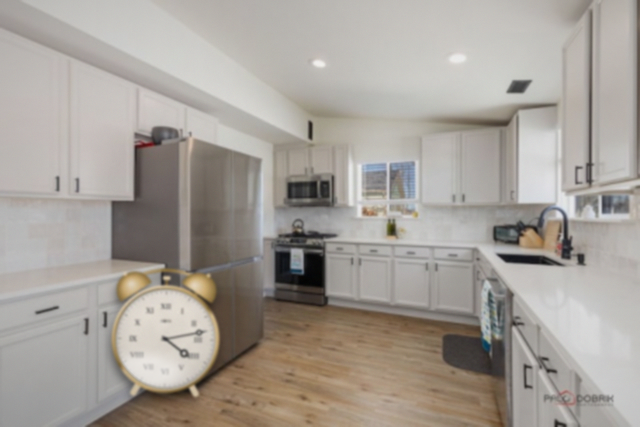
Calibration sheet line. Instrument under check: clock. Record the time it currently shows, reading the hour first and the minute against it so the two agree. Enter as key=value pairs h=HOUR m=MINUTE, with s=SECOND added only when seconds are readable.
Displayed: h=4 m=13
